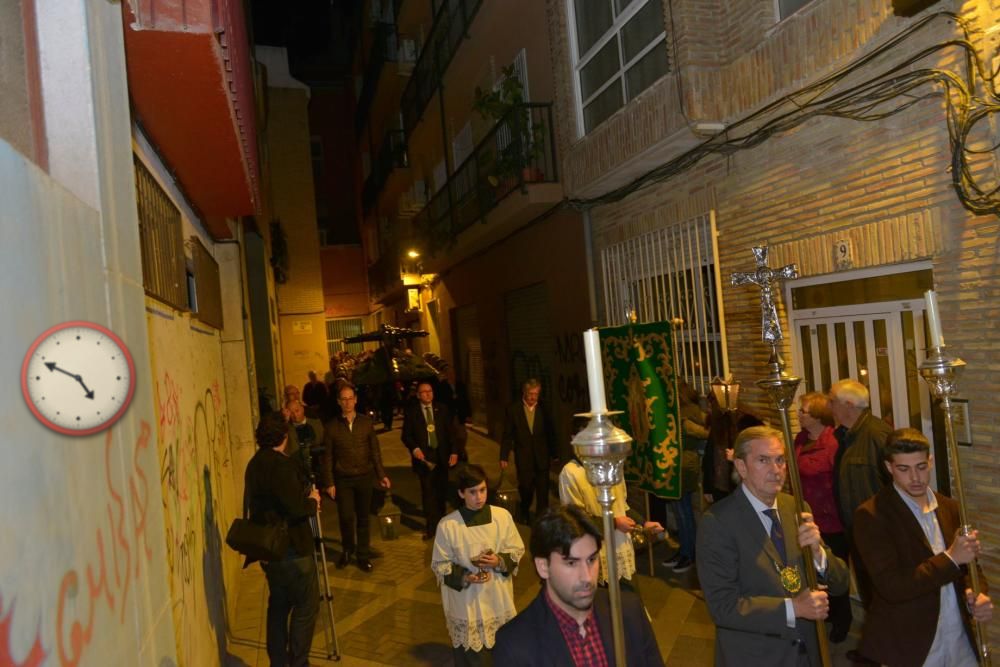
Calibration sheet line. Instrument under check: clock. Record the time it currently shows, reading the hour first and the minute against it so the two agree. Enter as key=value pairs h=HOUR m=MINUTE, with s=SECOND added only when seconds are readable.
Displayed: h=4 m=49
